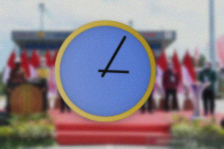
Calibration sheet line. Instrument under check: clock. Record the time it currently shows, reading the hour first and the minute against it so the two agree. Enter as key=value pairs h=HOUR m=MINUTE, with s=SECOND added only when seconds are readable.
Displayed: h=3 m=5
